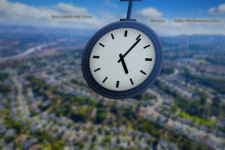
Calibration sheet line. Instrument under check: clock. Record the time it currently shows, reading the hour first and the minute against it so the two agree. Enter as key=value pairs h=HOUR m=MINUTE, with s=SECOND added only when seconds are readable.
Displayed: h=5 m=6
